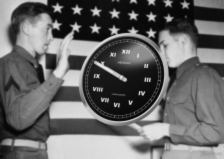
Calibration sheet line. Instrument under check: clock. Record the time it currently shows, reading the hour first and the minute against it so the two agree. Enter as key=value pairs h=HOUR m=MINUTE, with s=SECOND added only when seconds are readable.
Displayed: h=9 m=49
